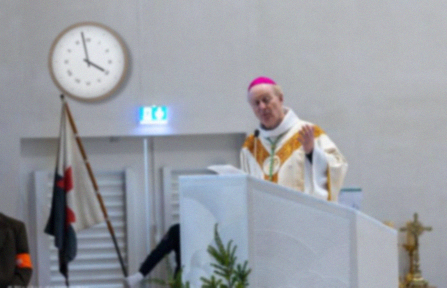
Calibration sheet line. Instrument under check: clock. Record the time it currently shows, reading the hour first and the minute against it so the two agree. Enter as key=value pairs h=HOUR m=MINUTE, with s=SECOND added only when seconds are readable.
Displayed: h=3 m=58
